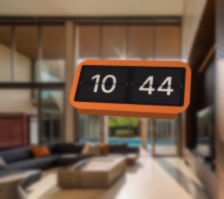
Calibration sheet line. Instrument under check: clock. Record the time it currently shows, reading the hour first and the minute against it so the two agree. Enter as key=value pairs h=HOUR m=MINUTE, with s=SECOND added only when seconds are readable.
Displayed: h=10 m=44
